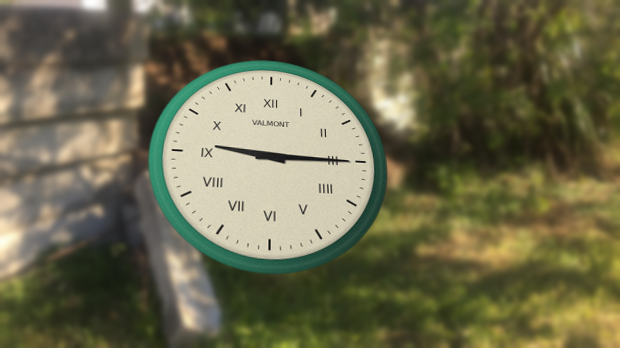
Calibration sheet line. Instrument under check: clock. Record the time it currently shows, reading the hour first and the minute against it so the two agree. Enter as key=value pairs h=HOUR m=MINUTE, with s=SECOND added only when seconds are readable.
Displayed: h=9 m=15
